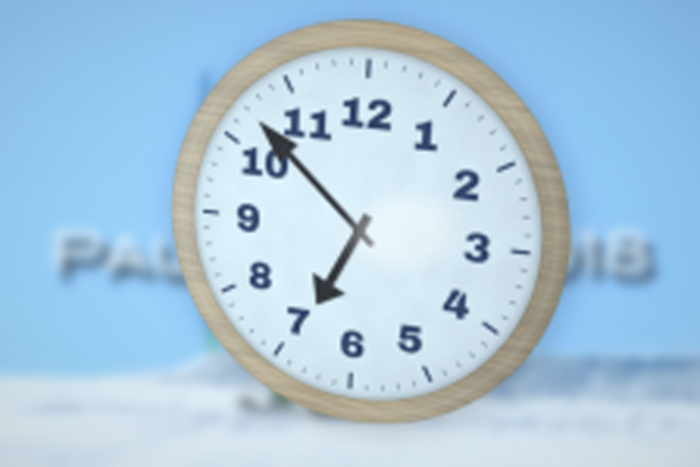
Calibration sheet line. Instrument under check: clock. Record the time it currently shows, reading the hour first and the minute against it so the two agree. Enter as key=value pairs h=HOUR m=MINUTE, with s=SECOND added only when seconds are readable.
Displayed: h=6 m=52
